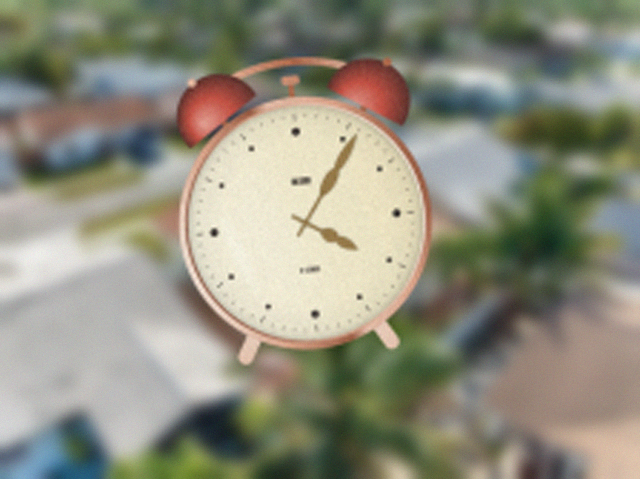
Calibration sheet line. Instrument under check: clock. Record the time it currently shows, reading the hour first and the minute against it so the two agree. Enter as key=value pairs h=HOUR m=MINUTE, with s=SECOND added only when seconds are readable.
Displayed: h=4 m=6
